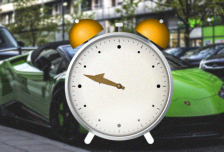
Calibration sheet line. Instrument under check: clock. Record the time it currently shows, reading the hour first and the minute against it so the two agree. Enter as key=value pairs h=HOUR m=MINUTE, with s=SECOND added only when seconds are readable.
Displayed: h=9 m=48
